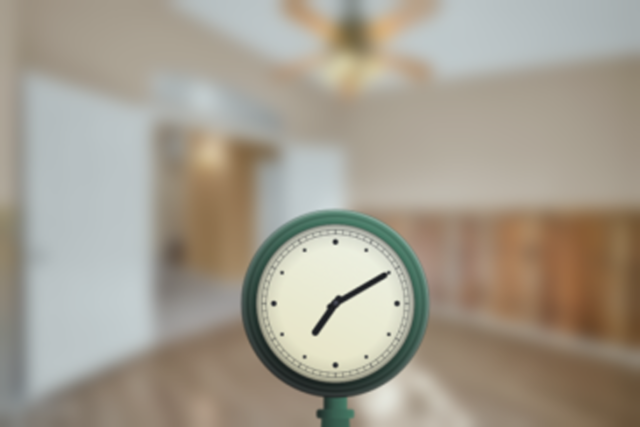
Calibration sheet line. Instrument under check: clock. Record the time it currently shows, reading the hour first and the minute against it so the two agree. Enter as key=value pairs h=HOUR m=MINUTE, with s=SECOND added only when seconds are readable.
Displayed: h=7 m=10
